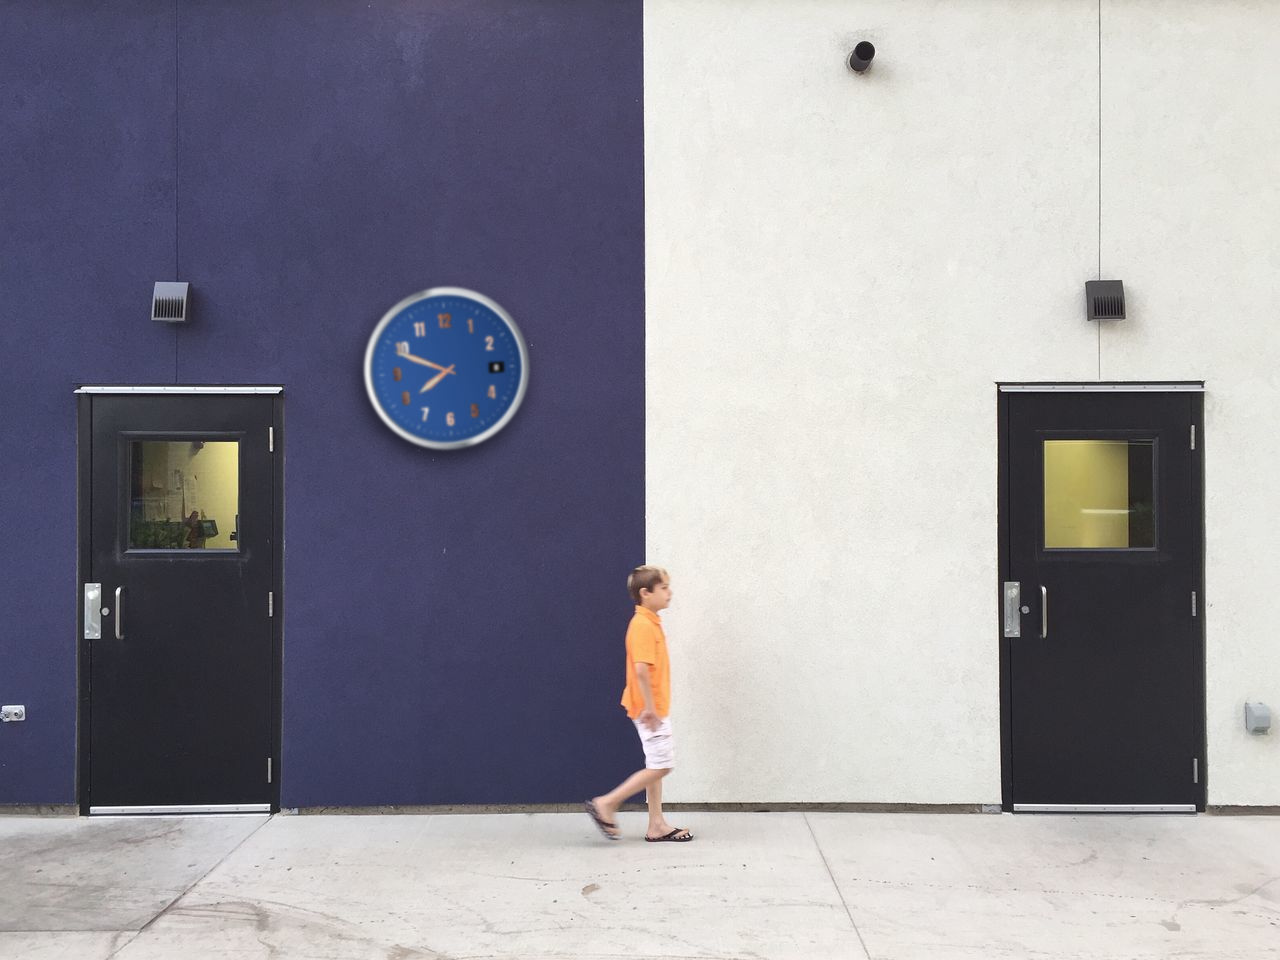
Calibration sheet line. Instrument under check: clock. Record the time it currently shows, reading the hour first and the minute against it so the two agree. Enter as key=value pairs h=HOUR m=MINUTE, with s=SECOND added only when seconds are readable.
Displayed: h=7 m=49
